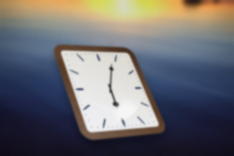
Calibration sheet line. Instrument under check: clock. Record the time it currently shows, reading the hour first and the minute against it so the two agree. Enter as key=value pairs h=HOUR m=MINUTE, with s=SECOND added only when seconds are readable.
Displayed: h=6 m=4
